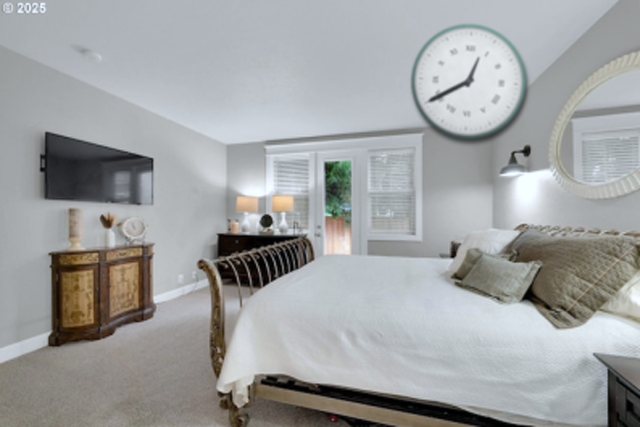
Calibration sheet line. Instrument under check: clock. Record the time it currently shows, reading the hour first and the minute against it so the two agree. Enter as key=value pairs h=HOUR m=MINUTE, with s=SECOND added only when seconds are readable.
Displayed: h=12 m=40
